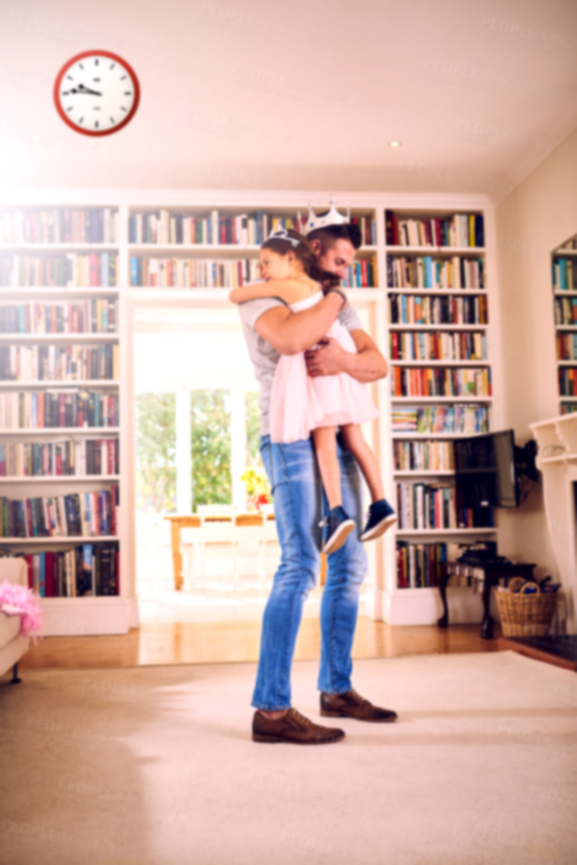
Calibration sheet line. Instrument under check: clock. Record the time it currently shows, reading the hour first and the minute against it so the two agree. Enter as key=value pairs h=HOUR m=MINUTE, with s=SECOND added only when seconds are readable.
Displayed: h=9 m=46
